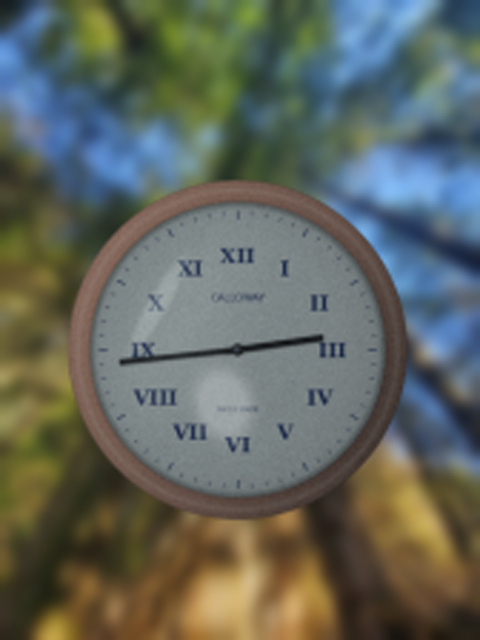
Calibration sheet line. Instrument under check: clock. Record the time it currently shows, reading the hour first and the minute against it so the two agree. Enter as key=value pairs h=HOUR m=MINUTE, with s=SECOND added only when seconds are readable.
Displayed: h=2 m=44
